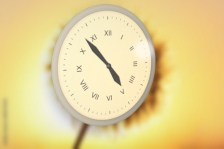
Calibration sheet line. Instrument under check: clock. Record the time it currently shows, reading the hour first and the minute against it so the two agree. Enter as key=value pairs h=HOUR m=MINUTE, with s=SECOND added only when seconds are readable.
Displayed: h=4 m=53
